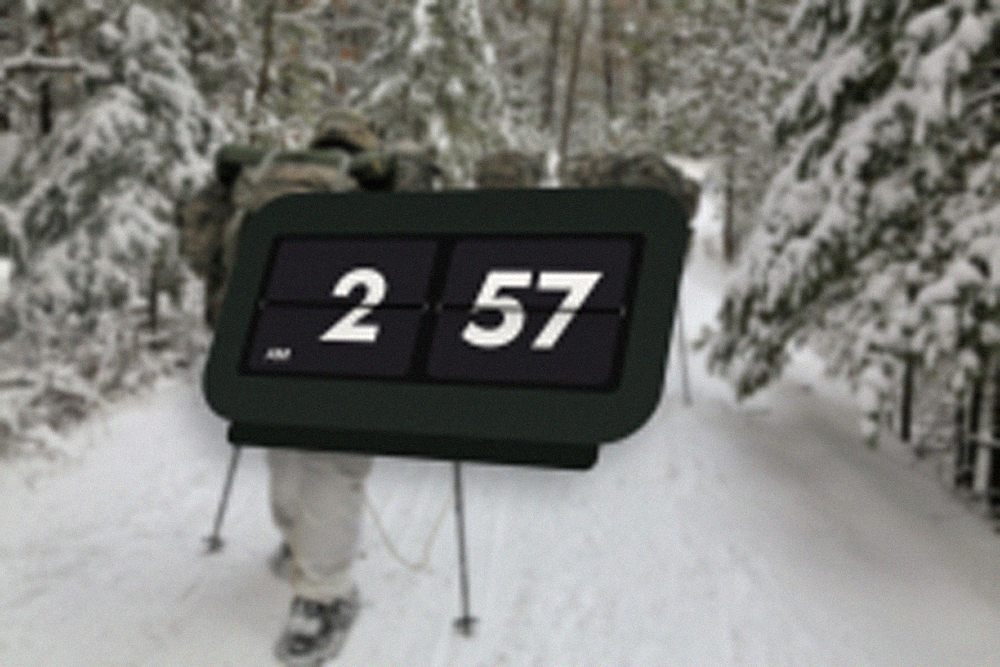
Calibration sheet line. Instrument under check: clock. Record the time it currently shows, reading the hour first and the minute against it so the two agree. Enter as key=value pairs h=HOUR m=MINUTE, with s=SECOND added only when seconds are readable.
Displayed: h=2 m=57
